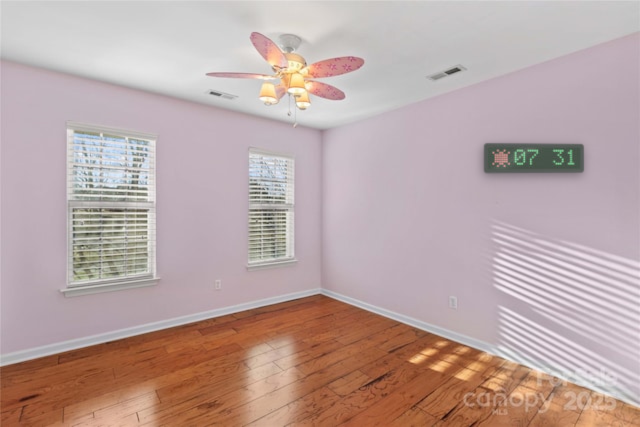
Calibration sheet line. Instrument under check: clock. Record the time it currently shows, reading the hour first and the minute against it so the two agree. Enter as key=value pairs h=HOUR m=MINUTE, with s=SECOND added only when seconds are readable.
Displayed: h=7 m=31
